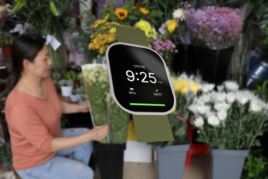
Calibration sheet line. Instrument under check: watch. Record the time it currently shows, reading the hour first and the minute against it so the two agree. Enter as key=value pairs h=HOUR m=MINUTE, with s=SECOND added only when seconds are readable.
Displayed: h=9 m=25
